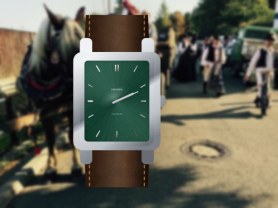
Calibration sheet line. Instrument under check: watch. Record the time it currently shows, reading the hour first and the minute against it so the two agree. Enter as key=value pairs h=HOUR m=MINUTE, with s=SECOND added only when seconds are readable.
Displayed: h=2 m=11
